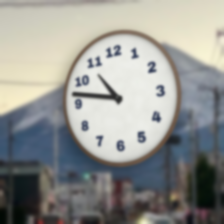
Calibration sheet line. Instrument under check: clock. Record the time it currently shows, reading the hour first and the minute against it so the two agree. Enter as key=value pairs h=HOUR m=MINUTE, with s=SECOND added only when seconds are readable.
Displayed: h=10 m=47
